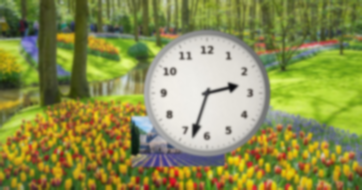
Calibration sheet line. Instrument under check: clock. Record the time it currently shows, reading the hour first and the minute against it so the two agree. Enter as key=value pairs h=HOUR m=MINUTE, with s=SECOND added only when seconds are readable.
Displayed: h=2 m=33
